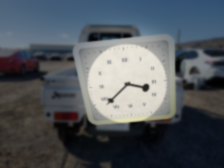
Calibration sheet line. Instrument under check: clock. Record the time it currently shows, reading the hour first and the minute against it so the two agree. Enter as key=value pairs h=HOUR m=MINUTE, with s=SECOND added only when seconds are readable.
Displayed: h=3 m=38
